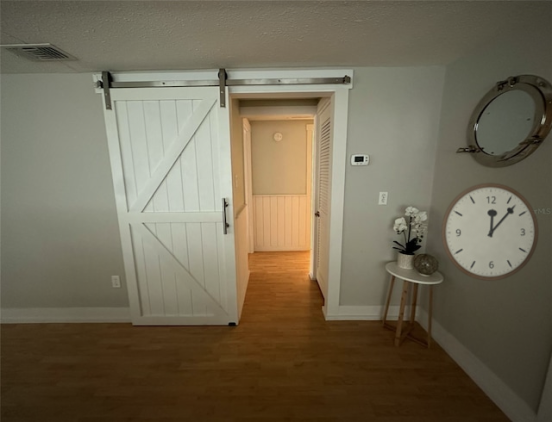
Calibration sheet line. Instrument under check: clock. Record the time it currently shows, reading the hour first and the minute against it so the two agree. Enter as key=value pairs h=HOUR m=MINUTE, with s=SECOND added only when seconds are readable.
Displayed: h=12 m=7
